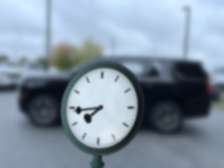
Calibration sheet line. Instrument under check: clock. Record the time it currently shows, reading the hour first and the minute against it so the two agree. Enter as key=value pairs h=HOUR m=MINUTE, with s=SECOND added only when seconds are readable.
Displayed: h=7 m=44
